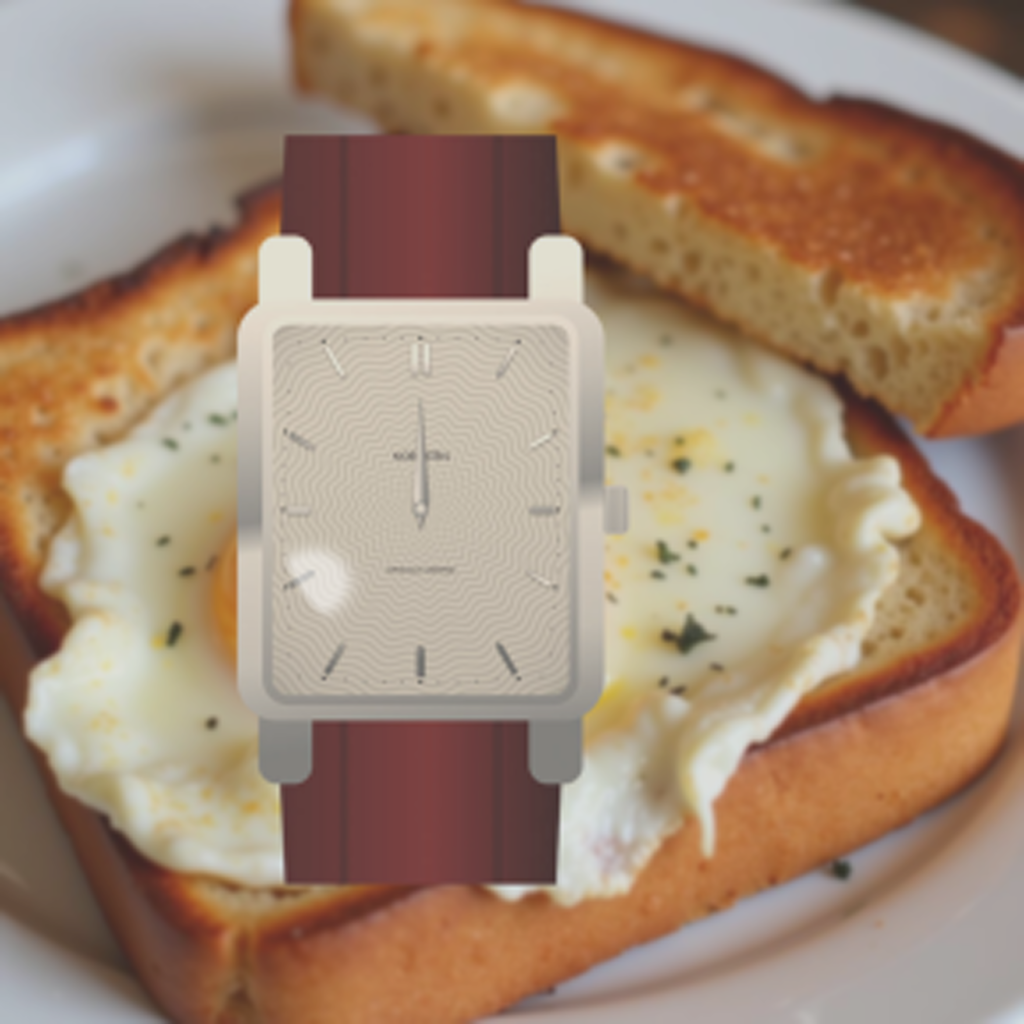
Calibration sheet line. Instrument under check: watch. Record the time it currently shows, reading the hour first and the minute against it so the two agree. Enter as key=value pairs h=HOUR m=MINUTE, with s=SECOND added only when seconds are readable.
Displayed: h=12 m=0
